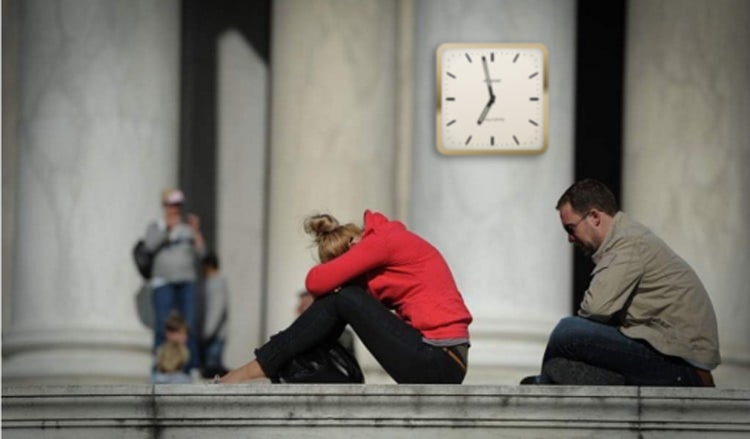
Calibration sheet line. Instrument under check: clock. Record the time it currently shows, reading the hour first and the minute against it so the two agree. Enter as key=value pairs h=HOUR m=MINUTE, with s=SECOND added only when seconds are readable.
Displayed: h=6 m=58
